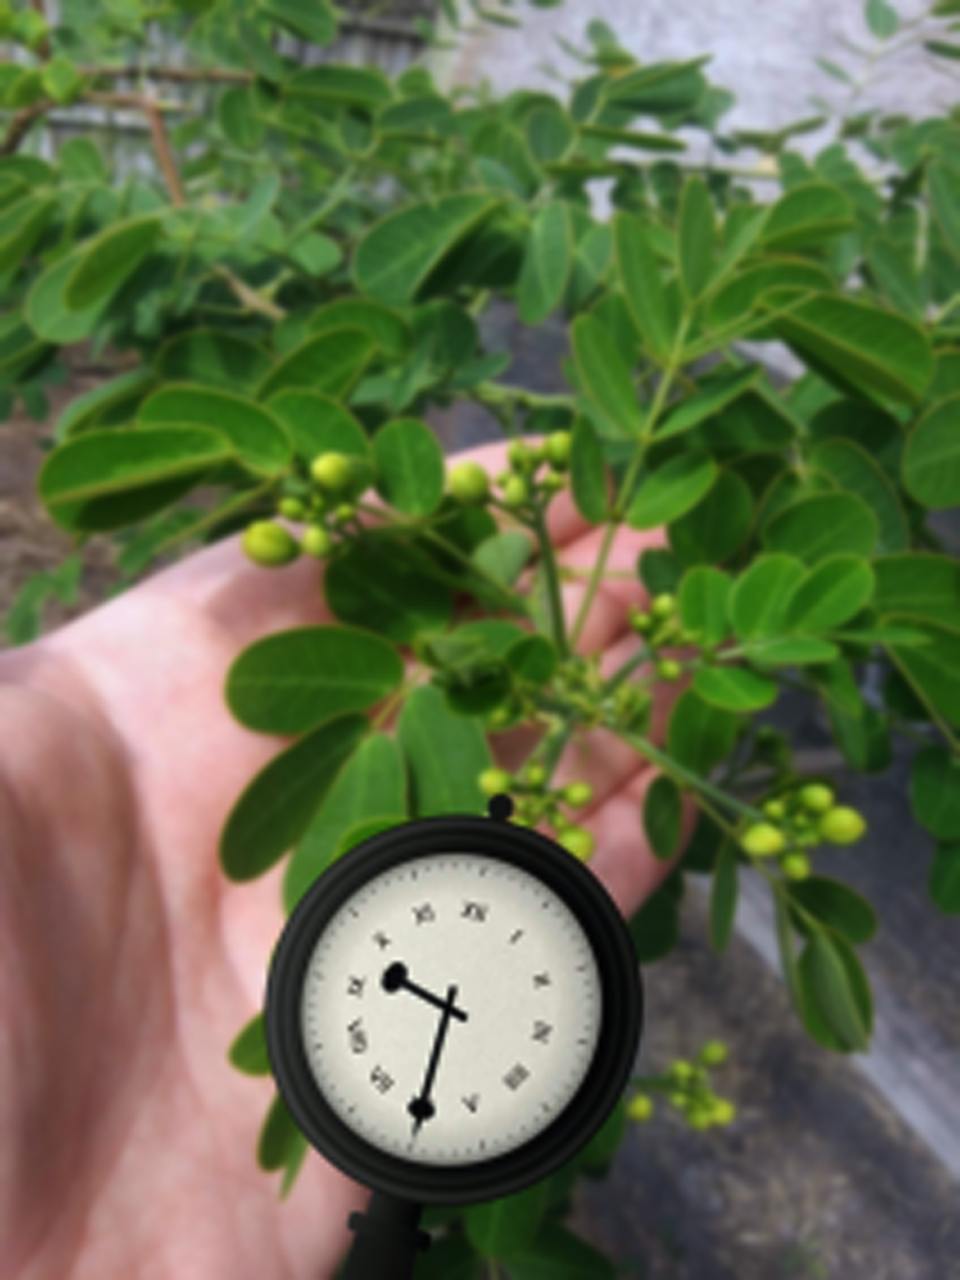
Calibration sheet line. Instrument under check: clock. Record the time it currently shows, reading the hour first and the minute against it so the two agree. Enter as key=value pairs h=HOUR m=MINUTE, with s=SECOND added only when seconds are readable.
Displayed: h=9 m=30
